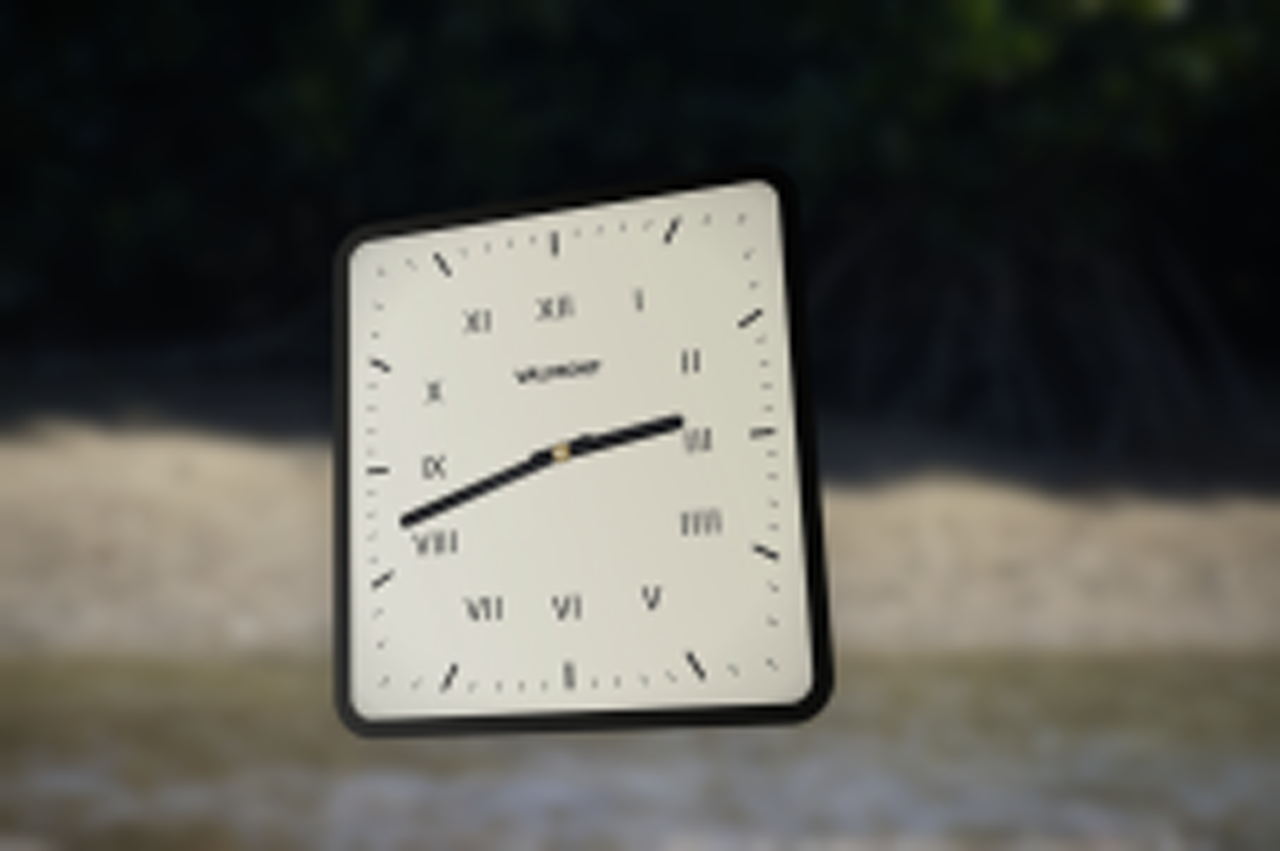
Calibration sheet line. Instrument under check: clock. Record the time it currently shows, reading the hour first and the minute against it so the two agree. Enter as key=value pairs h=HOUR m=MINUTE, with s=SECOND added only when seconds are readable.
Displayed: h=2 m=42
